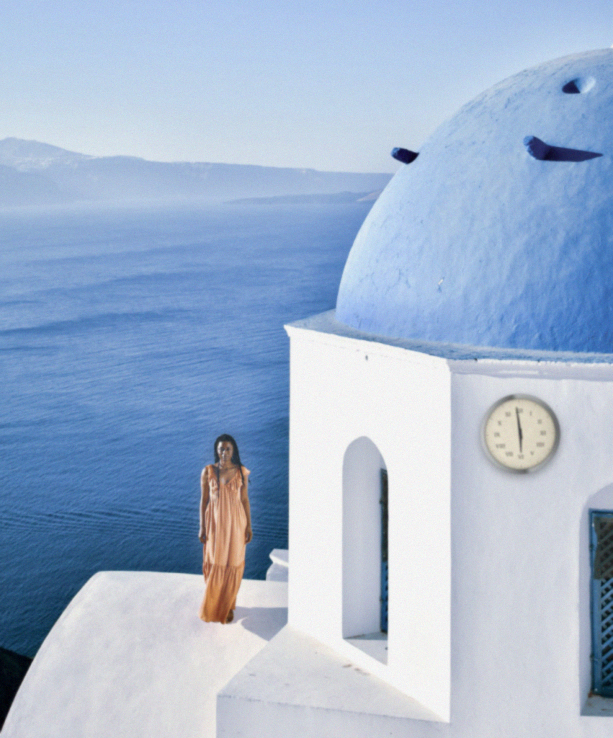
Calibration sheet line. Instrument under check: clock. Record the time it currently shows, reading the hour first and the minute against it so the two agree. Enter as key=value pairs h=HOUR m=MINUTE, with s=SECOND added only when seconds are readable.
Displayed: h=5 m=59
